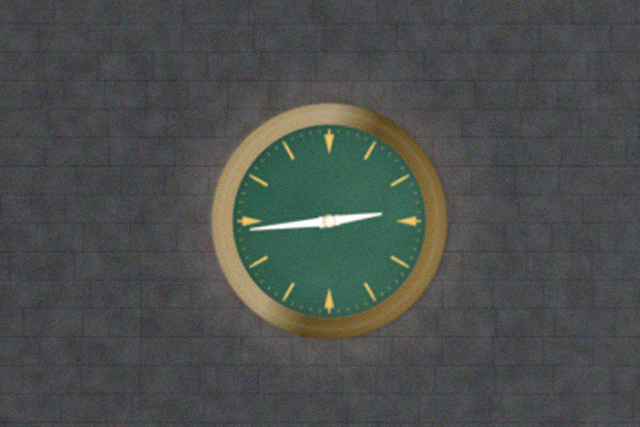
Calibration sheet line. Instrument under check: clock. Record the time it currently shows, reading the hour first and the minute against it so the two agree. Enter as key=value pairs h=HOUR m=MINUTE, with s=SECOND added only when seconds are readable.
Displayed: h=2 m=44
